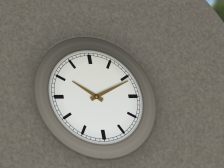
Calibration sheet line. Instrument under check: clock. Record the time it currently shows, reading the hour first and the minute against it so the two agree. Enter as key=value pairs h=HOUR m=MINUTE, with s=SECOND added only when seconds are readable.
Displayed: h=10 m=11
